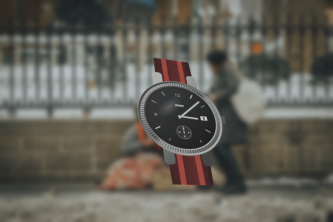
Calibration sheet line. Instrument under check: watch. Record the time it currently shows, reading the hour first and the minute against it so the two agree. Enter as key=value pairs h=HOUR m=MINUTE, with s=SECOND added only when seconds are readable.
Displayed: h=3 m=8
